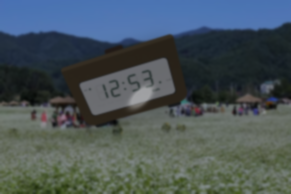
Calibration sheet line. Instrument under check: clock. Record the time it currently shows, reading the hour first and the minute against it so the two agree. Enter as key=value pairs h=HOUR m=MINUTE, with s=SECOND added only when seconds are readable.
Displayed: h=12 m=53
